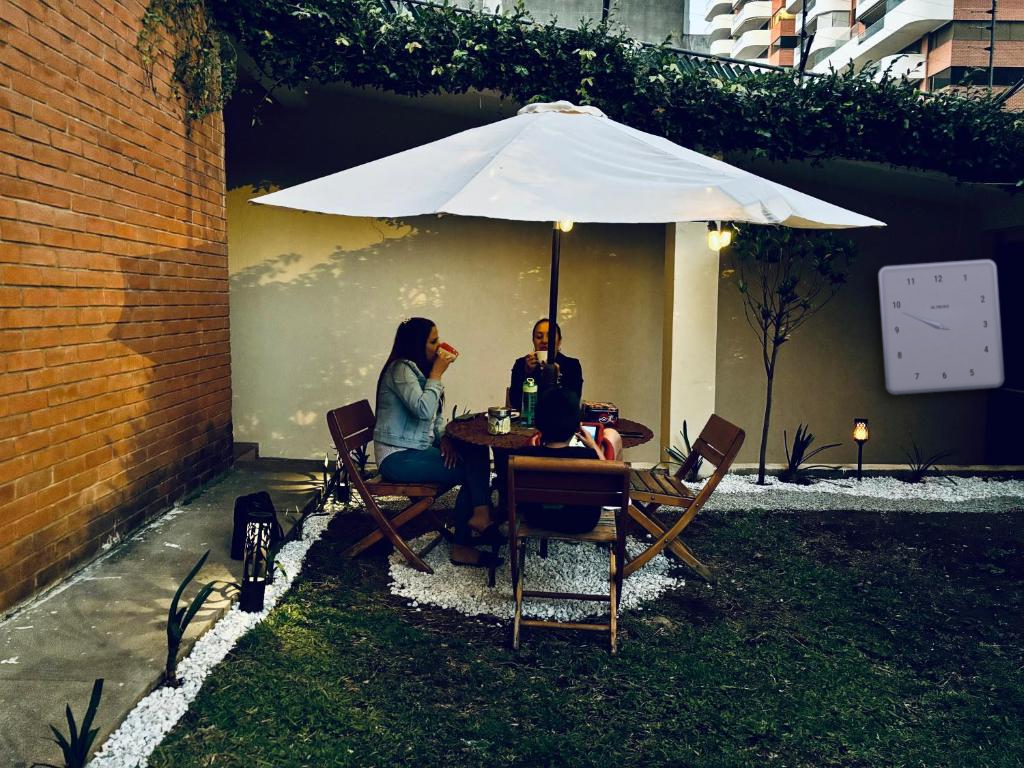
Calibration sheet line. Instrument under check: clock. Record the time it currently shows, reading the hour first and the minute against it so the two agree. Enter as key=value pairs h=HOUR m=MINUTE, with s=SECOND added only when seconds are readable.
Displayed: h=9 m=49
